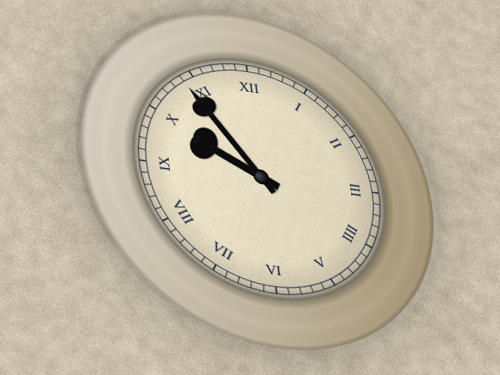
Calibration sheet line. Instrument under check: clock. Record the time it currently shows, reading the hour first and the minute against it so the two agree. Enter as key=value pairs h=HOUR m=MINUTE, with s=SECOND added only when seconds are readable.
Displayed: h=9 m=54
